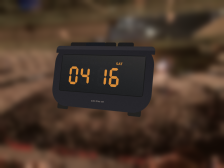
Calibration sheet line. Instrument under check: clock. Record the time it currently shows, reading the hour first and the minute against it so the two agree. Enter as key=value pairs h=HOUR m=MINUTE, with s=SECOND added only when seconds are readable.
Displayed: h=4 m=16
